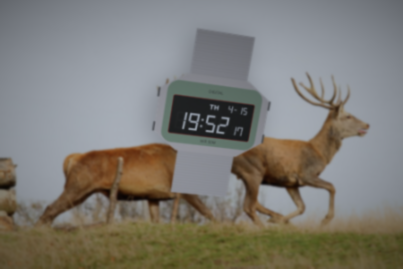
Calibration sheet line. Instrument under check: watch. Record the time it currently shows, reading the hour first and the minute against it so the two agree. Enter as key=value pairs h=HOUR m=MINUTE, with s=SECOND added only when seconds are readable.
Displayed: h=19 m=52
